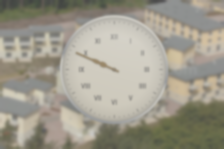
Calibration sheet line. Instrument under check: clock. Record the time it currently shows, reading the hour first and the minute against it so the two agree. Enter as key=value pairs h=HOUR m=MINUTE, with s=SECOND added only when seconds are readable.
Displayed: h=9 m=49
